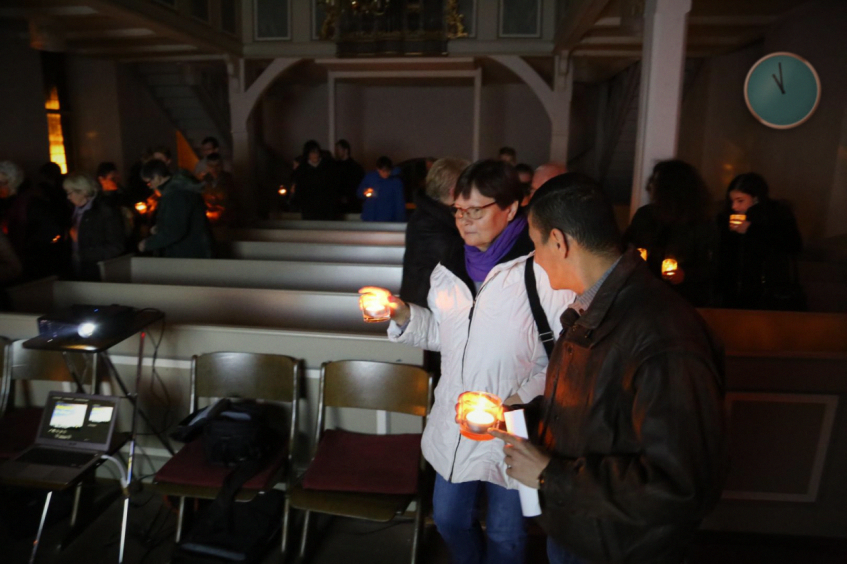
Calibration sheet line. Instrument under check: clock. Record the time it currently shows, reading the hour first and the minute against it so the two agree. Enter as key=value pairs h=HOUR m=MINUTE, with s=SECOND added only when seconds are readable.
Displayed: h=10 m=59
